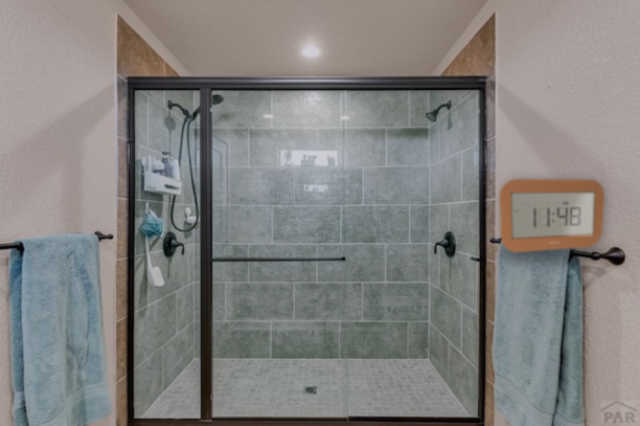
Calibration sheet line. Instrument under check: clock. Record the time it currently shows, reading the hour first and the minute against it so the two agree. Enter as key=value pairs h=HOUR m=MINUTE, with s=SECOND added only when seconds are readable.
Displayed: h=11 m=48
